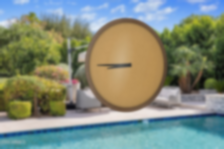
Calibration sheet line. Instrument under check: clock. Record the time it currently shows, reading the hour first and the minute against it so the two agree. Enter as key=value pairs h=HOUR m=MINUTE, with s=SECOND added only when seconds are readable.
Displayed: h=8 m=45
